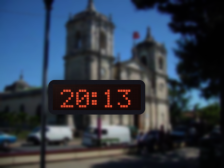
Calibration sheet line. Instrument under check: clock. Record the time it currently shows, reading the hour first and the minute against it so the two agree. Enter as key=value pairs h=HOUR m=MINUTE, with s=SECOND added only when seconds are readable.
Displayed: h=20 m=13
